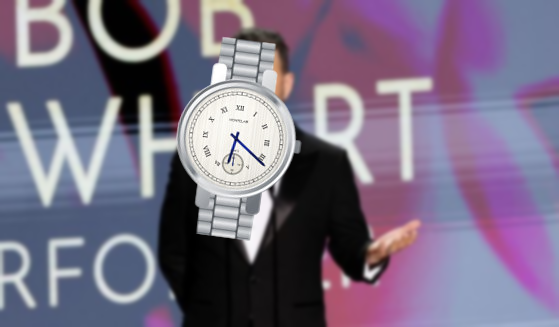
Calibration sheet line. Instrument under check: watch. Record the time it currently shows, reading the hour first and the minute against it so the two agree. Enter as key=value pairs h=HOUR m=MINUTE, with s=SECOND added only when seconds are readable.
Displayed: h=6 m=21
